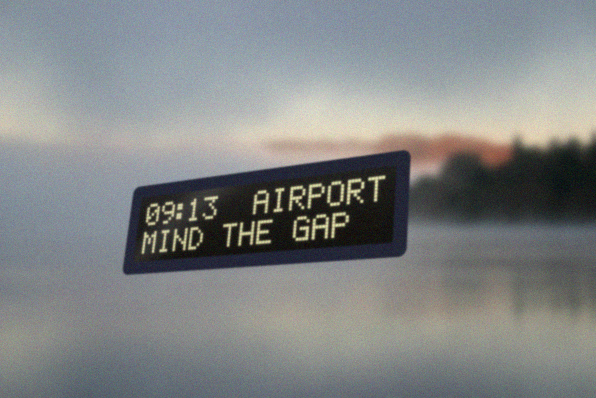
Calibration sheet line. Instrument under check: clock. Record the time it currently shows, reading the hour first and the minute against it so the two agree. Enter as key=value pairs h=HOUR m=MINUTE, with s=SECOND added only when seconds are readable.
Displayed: h=9 m=13
